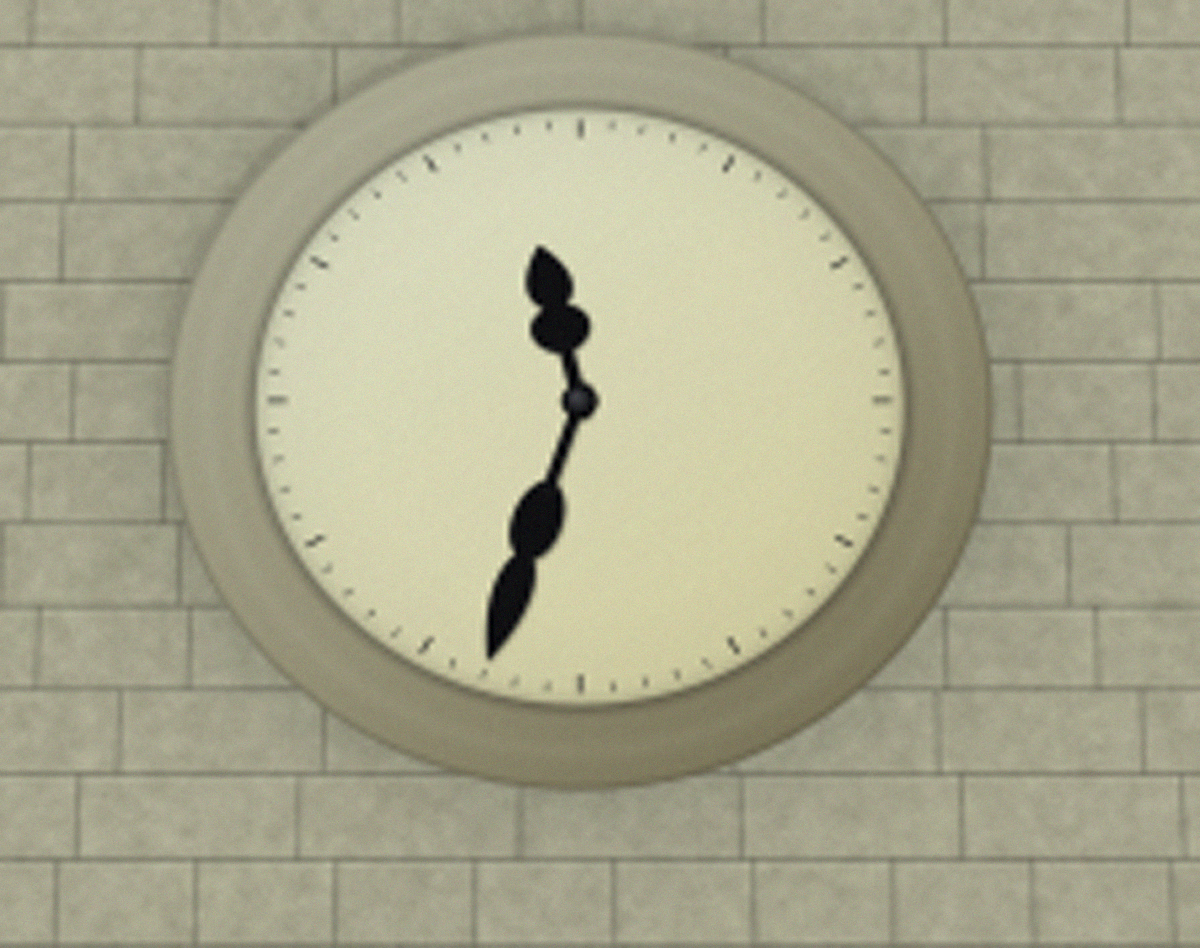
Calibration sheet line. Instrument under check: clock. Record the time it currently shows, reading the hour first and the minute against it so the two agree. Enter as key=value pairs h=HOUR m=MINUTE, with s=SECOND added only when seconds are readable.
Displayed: h=11 m=33
